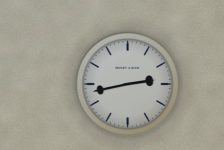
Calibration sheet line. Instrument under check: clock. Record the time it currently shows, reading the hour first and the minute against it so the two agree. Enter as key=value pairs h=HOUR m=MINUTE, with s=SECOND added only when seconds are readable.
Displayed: h=2 m=43
